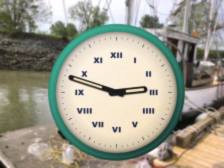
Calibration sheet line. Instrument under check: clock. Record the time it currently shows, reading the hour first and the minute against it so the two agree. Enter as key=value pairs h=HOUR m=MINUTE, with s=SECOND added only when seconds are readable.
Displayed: h=2 m=48
